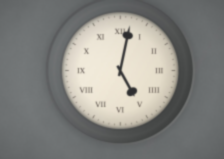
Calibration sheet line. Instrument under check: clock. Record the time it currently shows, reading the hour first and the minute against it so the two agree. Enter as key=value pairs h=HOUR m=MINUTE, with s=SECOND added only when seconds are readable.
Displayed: h=5 m=2
